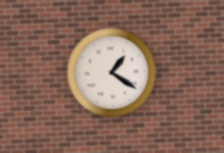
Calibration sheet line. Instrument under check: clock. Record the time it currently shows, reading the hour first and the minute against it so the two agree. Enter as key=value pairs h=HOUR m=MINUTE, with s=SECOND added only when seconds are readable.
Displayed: h=1 m=21
